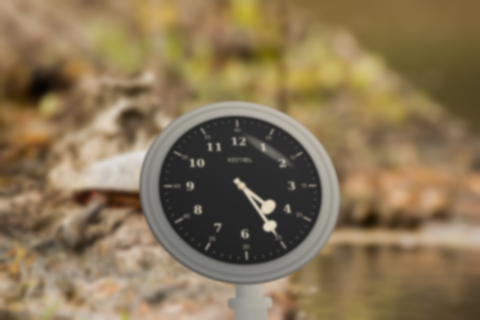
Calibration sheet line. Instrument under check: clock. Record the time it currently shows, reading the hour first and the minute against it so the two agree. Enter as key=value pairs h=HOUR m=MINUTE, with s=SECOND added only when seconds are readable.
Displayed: h=4 m=25
